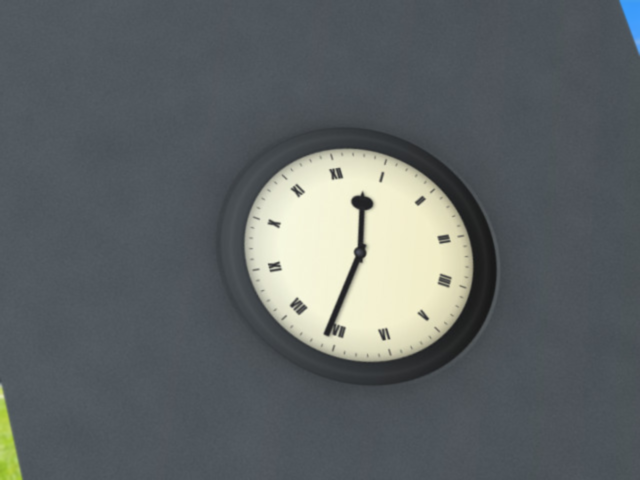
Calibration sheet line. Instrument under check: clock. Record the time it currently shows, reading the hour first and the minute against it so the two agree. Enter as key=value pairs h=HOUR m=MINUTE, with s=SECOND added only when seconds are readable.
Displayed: h=12 m=36
